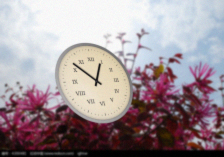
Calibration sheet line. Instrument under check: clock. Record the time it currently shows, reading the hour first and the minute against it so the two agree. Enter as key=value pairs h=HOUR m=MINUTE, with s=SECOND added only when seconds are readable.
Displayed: h=12 m=52
